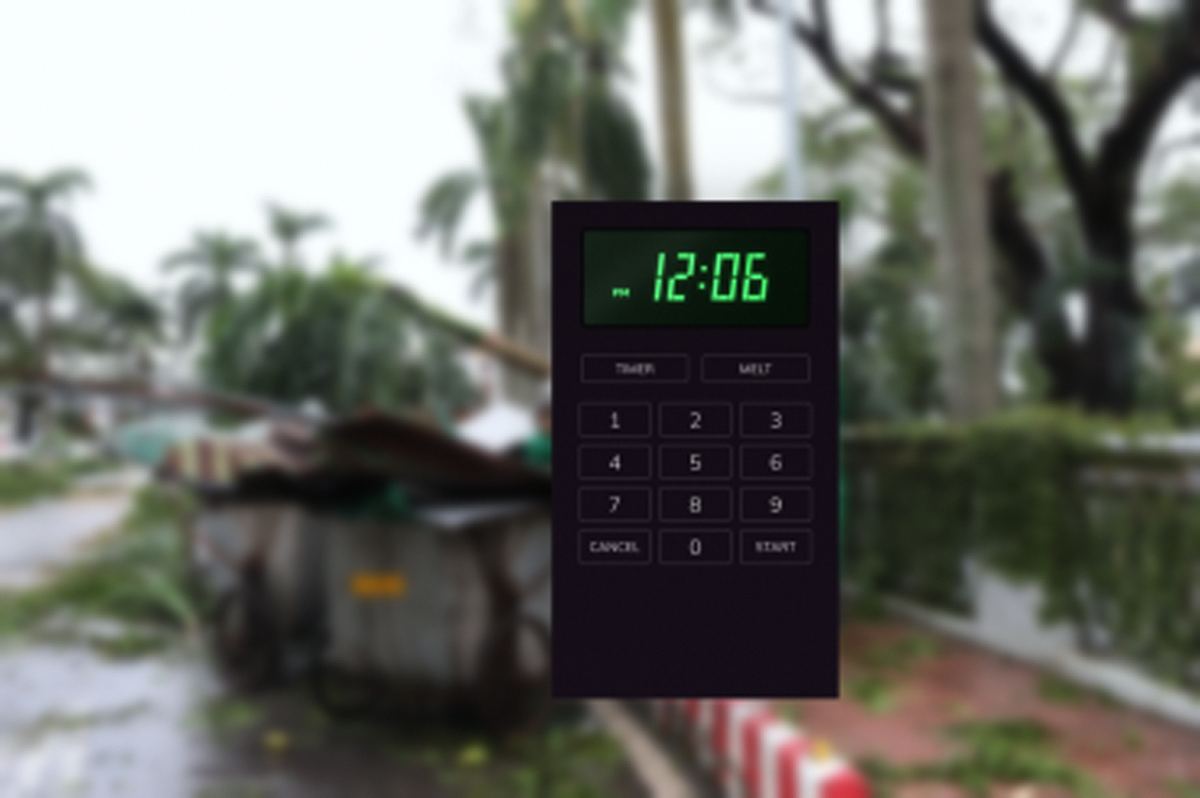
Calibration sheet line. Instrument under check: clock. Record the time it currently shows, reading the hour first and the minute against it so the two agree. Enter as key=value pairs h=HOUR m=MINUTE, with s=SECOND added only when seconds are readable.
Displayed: h=12 m=6
